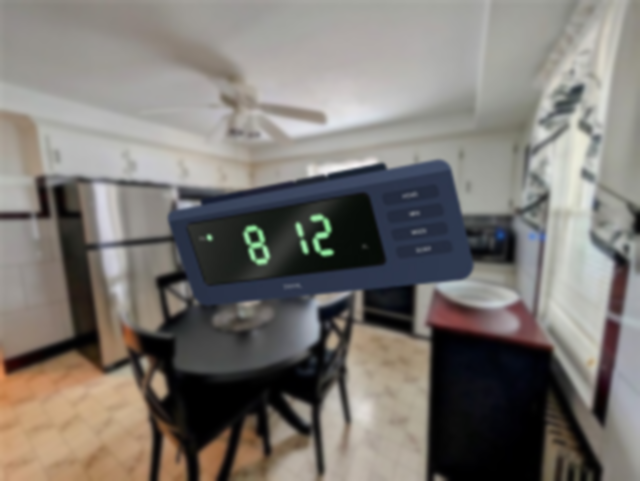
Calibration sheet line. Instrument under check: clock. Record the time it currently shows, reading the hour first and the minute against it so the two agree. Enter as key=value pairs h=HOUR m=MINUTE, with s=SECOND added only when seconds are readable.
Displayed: h=8 m=12
